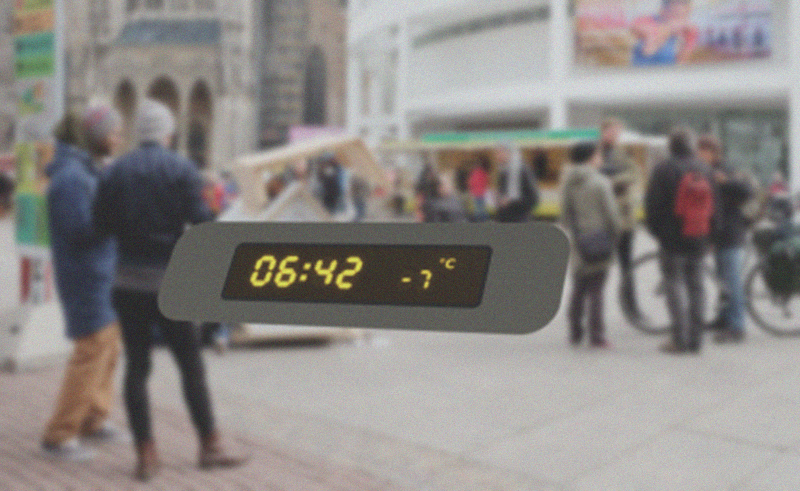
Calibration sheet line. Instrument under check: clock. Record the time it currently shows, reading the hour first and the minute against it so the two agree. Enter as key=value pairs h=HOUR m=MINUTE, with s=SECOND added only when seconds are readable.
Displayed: h=6 m=42
